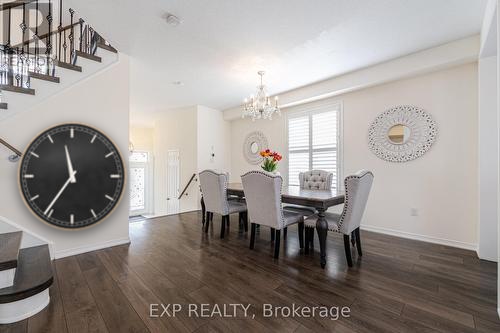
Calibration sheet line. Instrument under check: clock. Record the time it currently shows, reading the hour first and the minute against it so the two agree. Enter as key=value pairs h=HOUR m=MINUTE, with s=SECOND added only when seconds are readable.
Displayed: h=11 m=36
